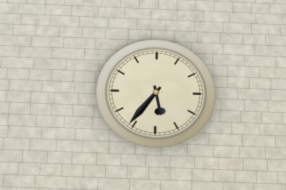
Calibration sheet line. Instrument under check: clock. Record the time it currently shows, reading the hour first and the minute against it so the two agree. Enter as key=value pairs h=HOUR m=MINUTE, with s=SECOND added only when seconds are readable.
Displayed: h=5 m=36
